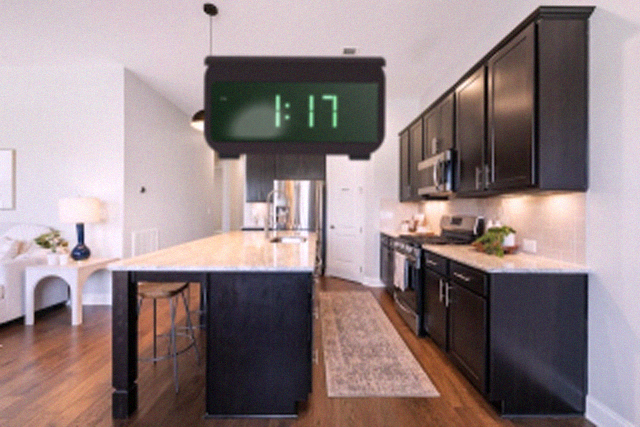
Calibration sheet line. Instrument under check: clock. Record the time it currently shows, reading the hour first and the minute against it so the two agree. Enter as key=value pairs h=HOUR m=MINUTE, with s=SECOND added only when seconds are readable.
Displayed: h=1 m=17
